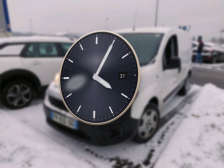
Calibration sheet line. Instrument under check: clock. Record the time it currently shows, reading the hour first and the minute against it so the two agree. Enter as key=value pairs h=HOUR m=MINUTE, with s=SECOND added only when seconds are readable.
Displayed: h=4 m=5
